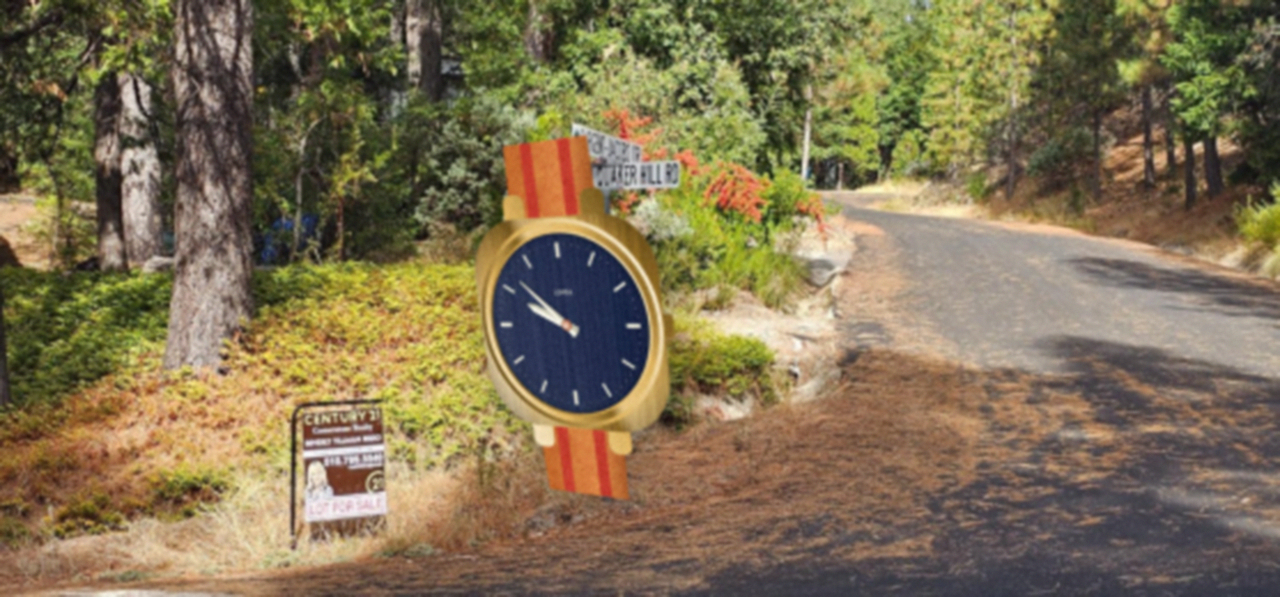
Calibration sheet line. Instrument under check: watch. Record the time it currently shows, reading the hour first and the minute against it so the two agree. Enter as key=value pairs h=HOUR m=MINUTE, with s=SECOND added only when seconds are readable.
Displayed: h=9 m=52
